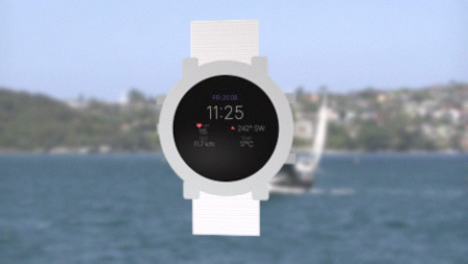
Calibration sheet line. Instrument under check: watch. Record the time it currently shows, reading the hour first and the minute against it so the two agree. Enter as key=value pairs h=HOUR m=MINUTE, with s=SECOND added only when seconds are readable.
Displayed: h=11 m=25
